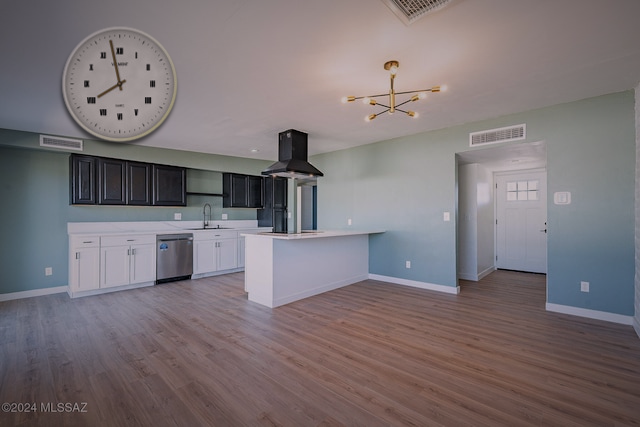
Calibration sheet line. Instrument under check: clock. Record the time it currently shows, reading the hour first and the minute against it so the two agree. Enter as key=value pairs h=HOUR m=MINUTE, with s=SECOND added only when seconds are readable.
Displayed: h=7 m=58
